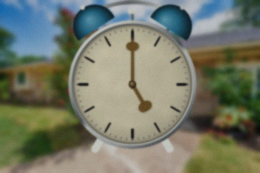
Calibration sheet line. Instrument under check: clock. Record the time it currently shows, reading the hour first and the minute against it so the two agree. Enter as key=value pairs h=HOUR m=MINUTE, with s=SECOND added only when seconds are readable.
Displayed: h=5 m=0
